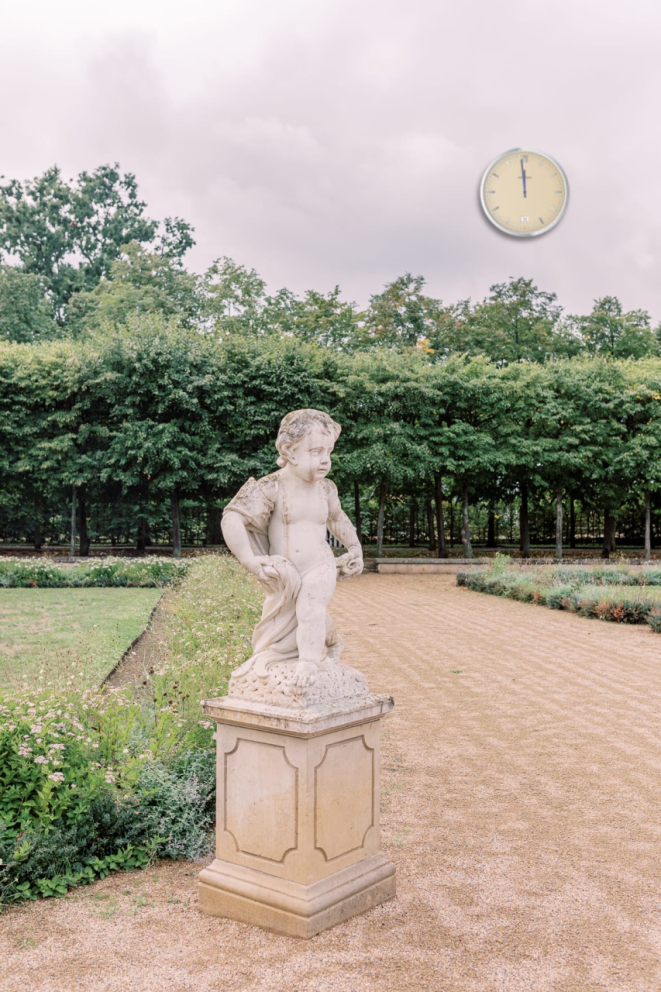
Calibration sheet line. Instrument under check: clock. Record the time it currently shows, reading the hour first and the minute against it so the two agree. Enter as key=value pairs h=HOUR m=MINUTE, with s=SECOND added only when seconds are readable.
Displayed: h=11 m=59
